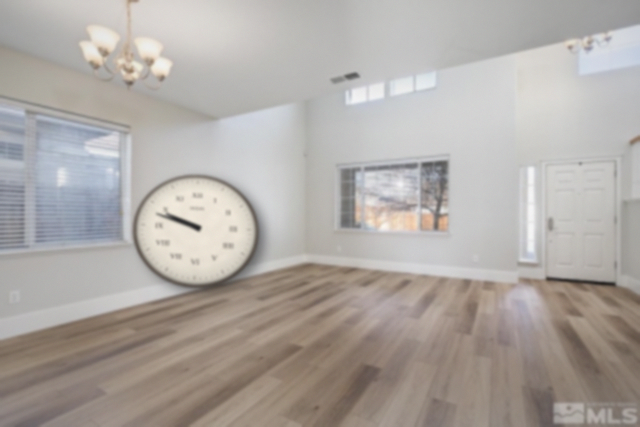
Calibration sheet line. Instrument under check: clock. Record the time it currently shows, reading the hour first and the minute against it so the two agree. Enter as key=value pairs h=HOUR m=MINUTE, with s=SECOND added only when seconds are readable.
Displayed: h=9 m=48
